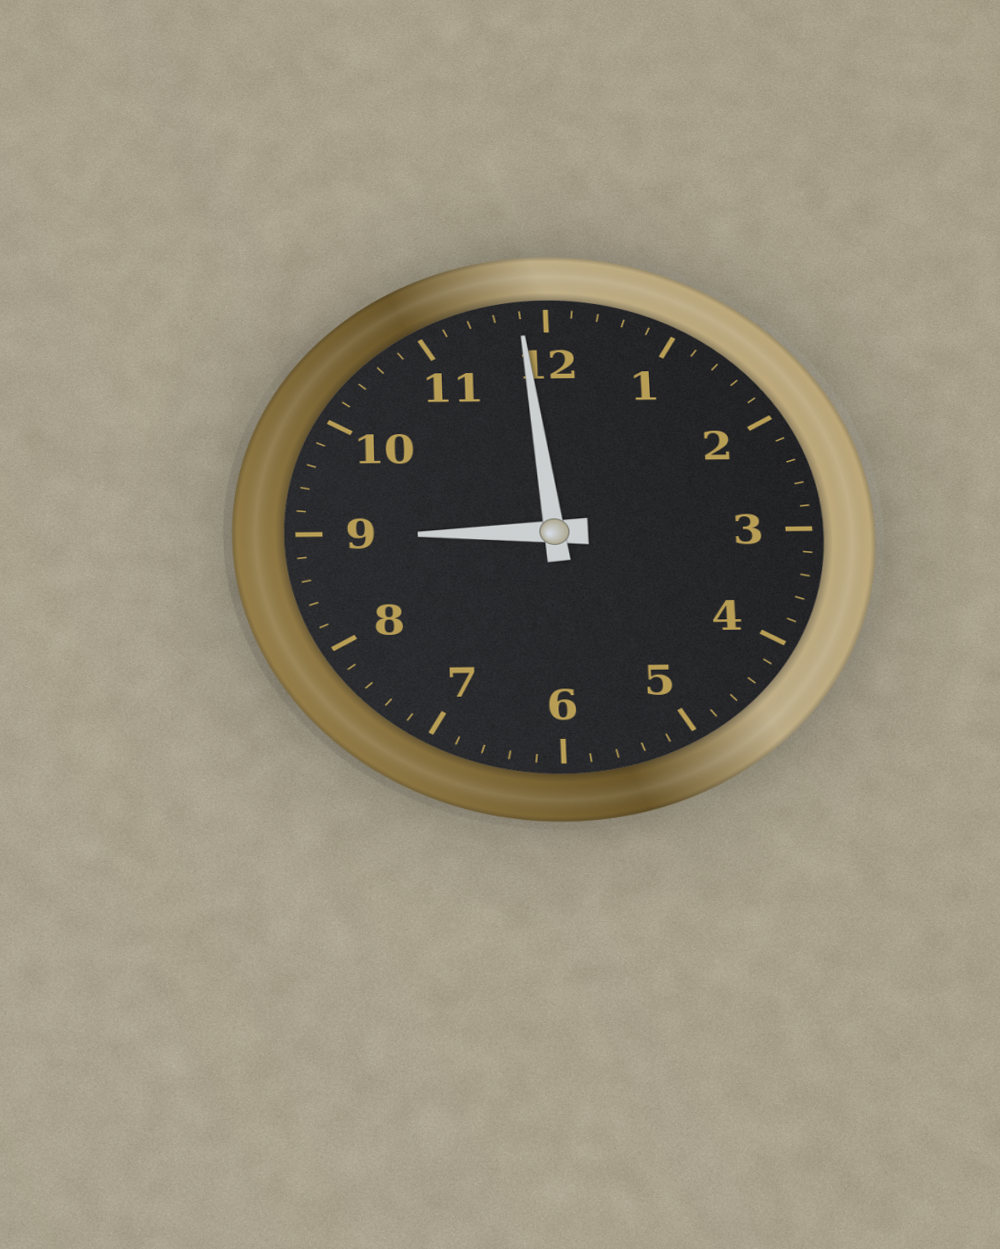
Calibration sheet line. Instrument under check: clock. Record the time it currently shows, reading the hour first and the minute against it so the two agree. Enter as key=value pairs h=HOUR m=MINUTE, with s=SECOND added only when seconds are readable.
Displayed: h=8 m=59
